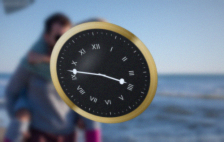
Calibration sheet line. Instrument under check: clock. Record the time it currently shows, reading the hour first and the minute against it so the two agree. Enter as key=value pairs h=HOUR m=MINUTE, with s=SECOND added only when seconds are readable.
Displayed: h=3 m=47
